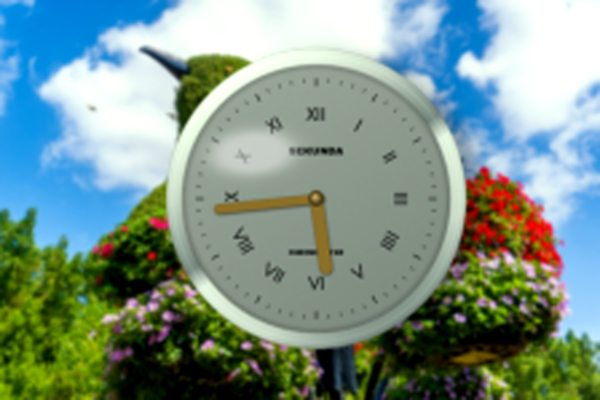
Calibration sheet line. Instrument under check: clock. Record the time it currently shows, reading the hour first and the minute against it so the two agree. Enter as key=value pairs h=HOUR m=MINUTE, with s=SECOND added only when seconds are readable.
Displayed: h=5 m=44
